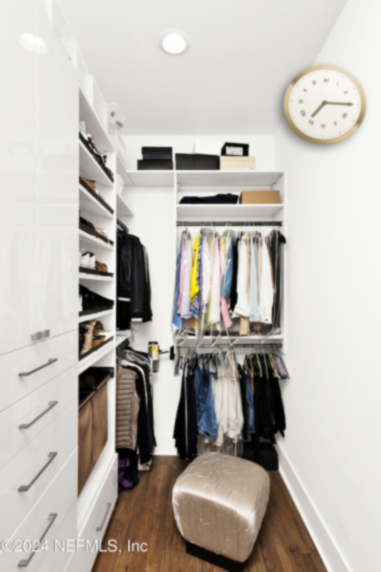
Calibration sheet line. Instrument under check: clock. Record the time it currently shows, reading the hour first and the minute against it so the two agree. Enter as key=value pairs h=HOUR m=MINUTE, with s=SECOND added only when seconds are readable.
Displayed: h=7 m=15
